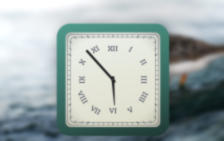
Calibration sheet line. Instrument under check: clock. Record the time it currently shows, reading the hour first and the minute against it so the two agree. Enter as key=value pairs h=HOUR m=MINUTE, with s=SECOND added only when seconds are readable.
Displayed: h=5 m=53
